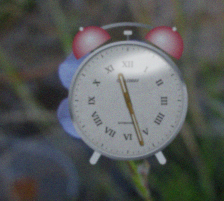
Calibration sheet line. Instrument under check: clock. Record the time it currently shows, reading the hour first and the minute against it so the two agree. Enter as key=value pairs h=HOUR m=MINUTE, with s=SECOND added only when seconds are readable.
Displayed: h=11 m=27
